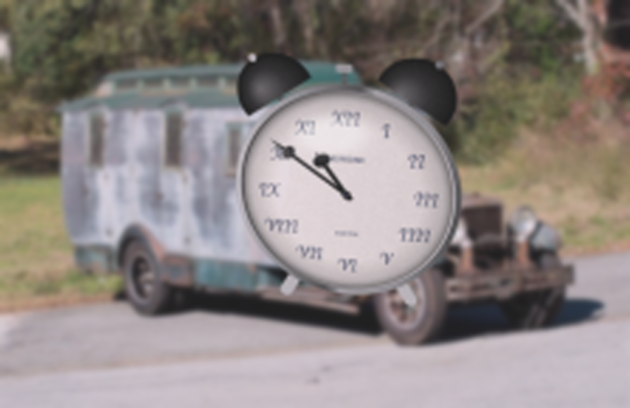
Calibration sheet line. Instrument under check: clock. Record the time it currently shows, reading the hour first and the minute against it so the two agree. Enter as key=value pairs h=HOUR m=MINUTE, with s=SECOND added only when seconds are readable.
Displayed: h=10 m=51
